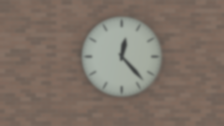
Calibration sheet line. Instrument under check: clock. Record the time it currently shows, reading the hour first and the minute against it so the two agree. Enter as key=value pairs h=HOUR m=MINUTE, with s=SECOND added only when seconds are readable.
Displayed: h=12 m=23
